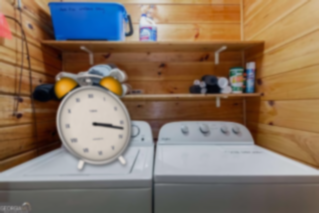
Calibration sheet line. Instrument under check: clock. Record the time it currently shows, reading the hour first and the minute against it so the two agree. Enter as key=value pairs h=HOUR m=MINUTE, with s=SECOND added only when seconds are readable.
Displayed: h=3 m=17
